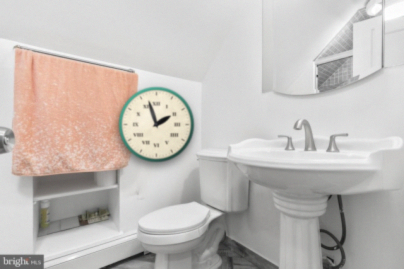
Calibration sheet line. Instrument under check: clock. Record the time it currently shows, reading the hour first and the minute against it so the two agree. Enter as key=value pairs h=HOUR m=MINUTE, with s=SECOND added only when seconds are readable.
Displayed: h=1 m=57
